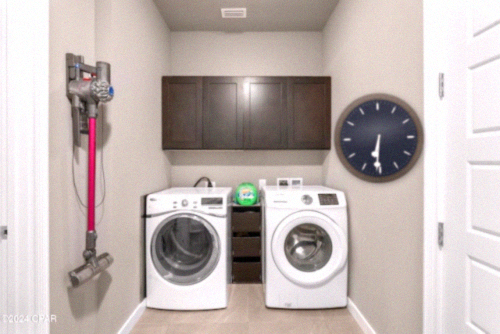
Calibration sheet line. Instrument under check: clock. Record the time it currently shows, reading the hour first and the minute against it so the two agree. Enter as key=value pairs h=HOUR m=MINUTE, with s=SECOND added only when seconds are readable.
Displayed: h=6 m=31
